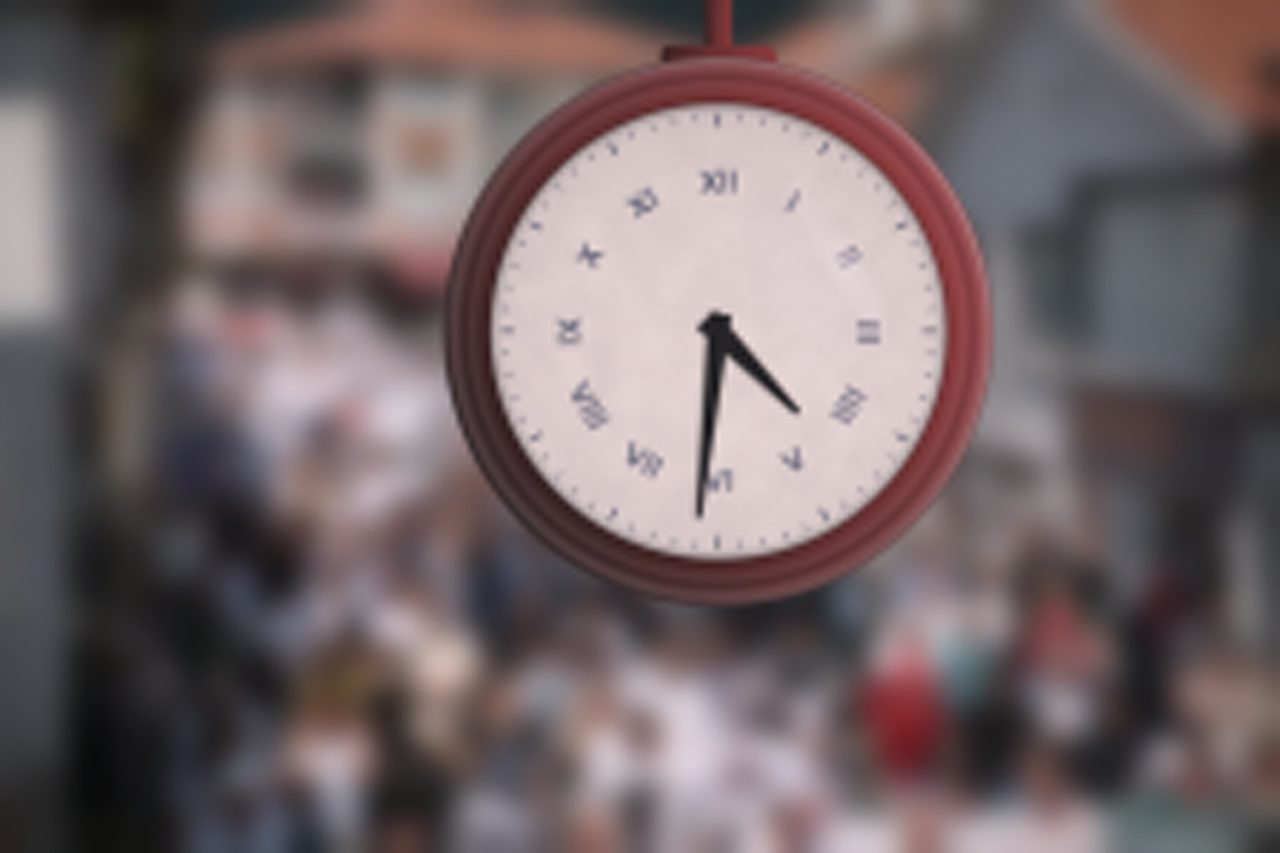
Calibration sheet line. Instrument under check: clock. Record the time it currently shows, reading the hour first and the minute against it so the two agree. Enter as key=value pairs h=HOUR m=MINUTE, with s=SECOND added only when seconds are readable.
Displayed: h=4 m=31
